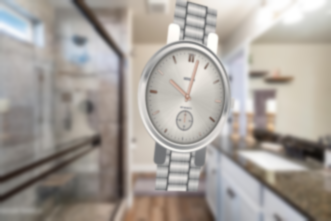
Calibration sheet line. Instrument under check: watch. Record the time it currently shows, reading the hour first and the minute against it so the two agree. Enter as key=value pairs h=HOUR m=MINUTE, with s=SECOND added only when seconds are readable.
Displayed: h=10 m=2
